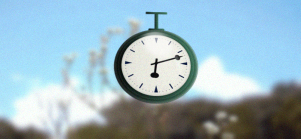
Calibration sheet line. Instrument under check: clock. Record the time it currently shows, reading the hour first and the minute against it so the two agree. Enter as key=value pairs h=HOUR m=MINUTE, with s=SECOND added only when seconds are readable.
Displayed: h=6 m=12
